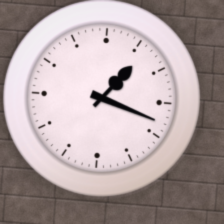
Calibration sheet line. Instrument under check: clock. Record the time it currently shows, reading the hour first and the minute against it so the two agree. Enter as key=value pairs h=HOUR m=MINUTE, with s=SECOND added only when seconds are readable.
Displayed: h=1 m=18
